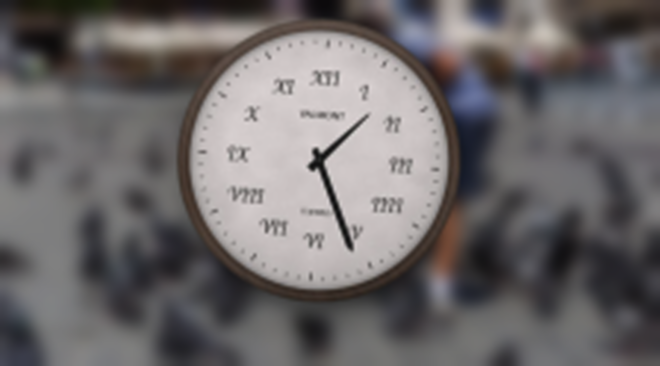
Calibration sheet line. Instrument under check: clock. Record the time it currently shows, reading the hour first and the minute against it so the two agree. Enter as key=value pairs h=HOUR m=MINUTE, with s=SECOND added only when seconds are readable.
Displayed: h=1 m=26
